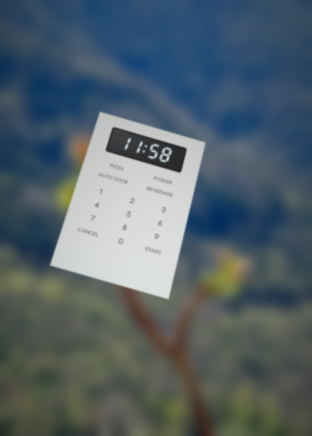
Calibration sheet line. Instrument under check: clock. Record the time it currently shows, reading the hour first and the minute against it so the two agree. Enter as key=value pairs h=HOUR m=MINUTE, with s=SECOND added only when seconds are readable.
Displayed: h=11 m=58
